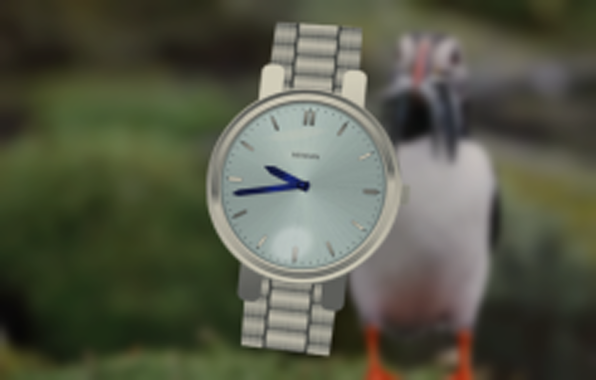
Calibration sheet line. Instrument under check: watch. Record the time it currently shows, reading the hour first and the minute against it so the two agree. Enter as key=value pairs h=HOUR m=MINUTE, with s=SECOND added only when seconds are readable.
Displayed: h=9 m=43
